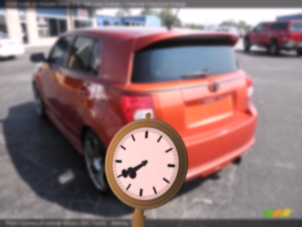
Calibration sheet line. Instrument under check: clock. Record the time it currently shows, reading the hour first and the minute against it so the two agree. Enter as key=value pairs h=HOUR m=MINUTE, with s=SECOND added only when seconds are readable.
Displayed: h=7 m=40
